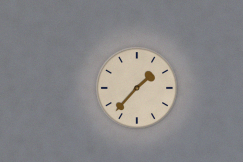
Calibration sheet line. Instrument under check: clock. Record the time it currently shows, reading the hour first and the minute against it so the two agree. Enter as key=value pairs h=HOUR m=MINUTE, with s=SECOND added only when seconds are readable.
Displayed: h=1 m=37
